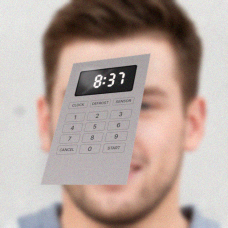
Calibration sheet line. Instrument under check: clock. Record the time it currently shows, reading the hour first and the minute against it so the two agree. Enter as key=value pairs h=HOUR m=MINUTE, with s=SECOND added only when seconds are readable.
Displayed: h=8 m=37
